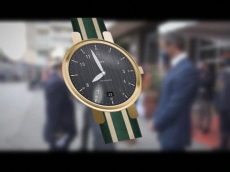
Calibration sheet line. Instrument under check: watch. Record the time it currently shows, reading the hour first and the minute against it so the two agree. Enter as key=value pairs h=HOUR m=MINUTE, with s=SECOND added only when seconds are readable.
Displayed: h=7 m=58
